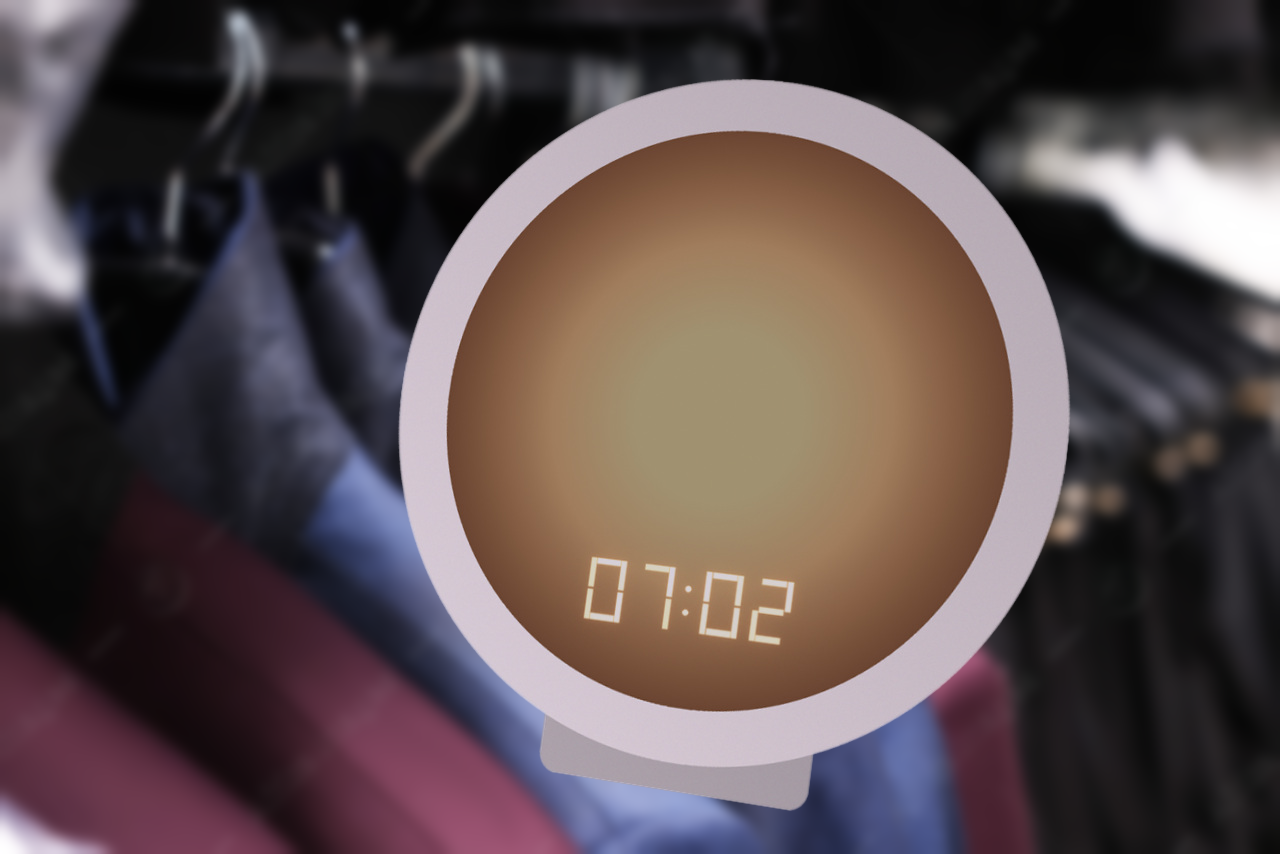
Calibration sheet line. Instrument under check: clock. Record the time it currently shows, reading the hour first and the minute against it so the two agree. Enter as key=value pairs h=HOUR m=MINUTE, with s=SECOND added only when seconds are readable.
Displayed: h=7 m=2
